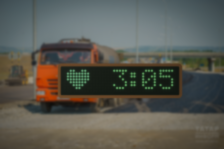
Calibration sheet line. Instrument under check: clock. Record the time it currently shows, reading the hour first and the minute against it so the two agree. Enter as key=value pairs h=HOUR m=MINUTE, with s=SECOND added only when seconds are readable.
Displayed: h=3 m=5
